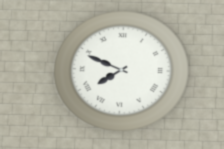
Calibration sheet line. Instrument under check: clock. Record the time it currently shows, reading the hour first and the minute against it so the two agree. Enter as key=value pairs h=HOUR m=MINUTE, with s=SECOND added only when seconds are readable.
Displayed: h=7 m=49
